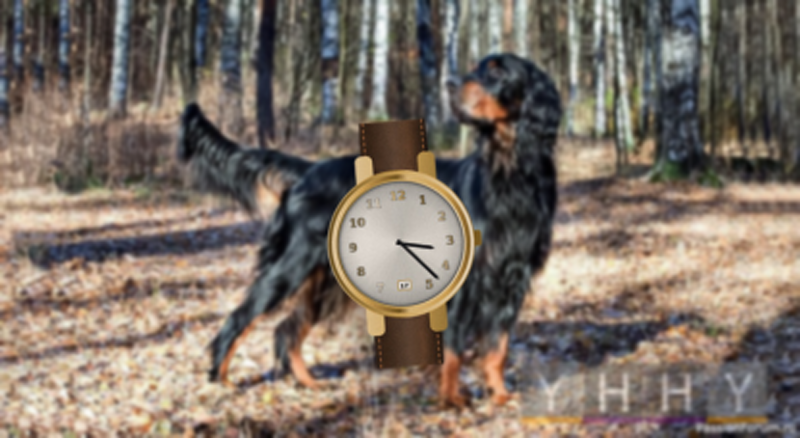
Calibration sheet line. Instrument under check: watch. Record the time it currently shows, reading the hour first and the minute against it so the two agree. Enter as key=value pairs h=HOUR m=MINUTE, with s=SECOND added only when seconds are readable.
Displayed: h=3 m=23
